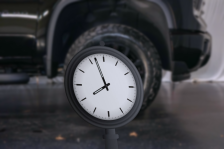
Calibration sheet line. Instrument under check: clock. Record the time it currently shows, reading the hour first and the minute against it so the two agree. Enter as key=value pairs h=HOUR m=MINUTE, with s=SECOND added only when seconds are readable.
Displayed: h=7 m=57
